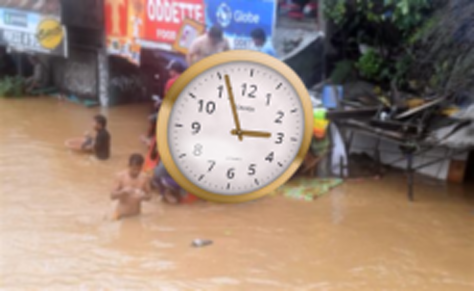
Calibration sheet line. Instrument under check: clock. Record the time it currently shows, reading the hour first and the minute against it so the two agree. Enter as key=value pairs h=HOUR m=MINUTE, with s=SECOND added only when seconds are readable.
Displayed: h=2 m=56
